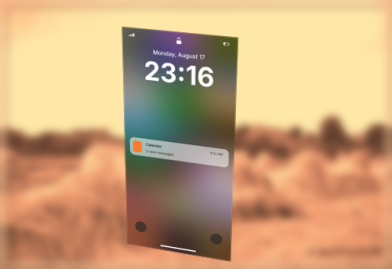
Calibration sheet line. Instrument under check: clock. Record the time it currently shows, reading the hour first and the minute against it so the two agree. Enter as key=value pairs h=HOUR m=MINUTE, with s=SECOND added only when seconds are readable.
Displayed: h=23 m=16
